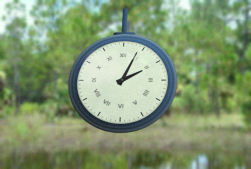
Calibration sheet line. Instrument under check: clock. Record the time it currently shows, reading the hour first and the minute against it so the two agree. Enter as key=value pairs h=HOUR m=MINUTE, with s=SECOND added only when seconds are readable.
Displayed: h=2 m=4
